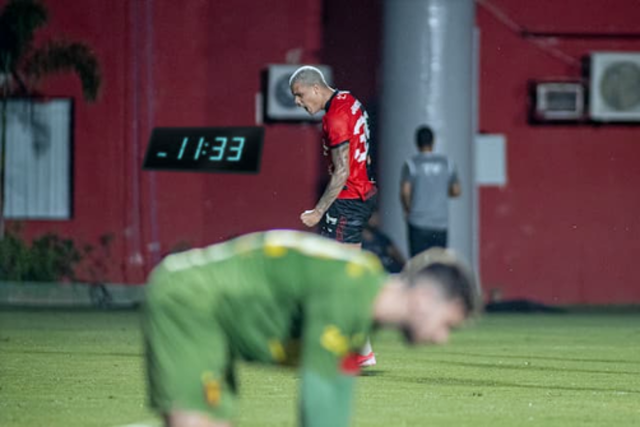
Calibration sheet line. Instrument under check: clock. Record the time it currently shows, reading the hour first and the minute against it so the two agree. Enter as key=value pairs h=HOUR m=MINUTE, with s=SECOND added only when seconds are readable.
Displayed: h=11 m=33
